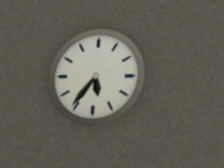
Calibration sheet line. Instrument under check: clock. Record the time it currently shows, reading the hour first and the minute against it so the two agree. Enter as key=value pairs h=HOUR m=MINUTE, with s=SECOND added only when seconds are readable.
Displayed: h=5 m=36
